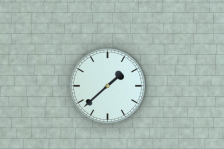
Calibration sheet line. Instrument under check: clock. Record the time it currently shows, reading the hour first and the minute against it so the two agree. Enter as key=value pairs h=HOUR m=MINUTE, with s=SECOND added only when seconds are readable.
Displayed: h=1 m=38
